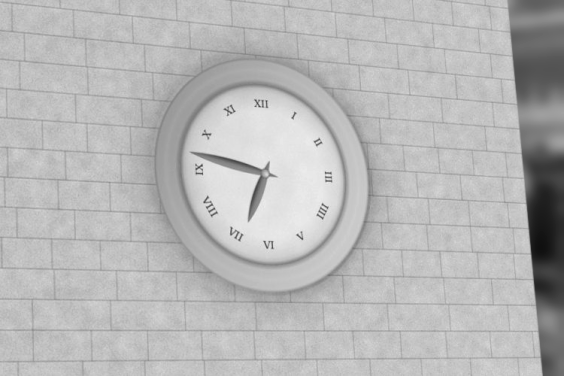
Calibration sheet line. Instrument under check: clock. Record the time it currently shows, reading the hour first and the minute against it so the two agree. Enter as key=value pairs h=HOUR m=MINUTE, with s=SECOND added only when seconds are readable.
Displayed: h=6 m=47
